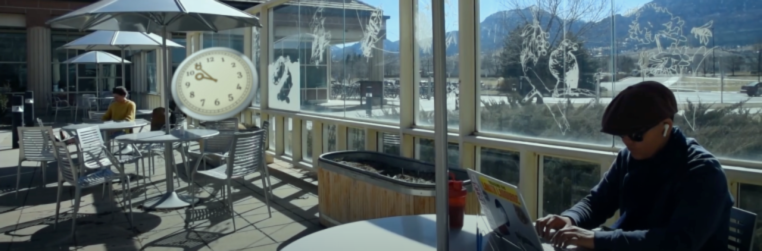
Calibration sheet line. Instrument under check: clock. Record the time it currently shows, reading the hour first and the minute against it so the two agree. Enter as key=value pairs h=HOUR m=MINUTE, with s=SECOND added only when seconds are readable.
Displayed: h=9 m=54
